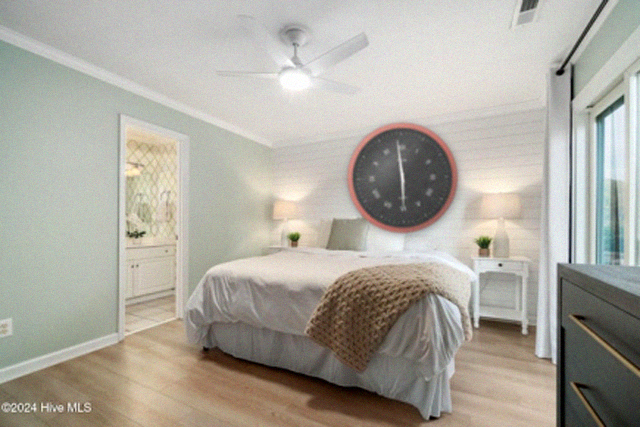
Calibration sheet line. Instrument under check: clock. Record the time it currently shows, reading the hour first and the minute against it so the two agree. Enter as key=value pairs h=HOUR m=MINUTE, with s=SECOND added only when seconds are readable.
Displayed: h=5 m=59
